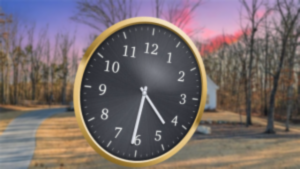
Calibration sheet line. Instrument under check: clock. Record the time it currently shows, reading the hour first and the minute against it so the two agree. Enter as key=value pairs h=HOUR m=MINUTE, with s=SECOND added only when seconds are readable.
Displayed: h=4 m=31
